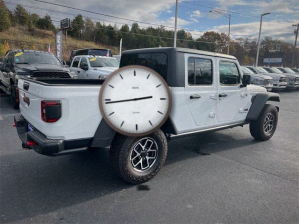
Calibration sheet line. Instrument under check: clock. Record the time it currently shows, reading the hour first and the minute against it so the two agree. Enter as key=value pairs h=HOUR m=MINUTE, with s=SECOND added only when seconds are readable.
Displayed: h=2 m=44
